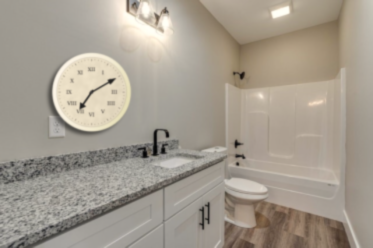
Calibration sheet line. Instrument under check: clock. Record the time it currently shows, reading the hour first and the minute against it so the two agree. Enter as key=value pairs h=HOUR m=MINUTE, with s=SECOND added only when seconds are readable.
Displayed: h=7 m=10
